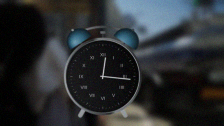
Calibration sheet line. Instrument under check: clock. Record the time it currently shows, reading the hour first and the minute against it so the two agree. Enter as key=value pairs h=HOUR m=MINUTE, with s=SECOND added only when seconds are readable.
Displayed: h=12 m=16
